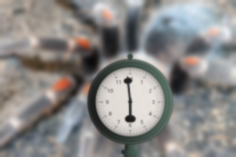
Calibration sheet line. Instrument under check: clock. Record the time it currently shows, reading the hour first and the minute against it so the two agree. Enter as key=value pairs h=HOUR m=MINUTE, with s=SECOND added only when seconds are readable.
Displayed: h=5 m=59
